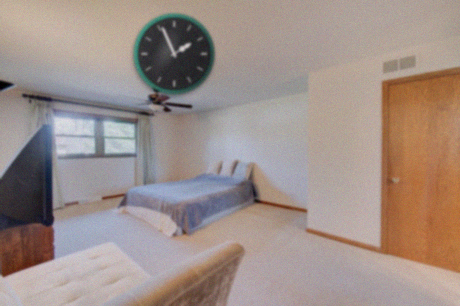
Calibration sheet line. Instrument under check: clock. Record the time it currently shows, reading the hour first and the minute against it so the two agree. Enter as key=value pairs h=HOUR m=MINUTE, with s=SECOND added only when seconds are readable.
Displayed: h=1 m=56
